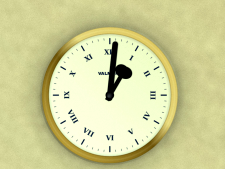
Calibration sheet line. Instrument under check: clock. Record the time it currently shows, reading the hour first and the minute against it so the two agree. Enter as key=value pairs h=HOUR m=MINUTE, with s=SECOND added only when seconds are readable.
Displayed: h=1 m=1
